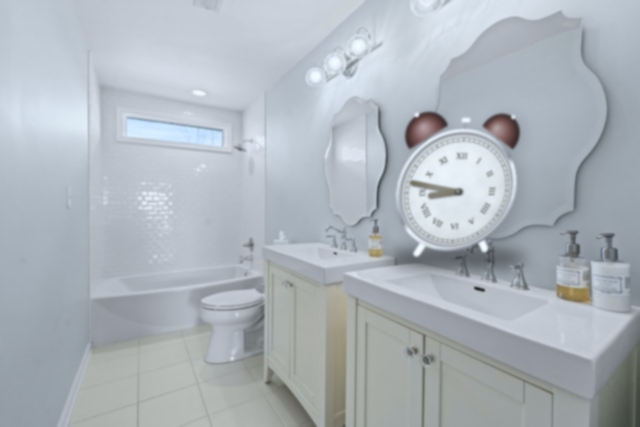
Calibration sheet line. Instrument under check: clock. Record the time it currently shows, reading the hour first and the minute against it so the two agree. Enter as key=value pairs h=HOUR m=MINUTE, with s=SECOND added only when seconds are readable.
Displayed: h=8 m=47
